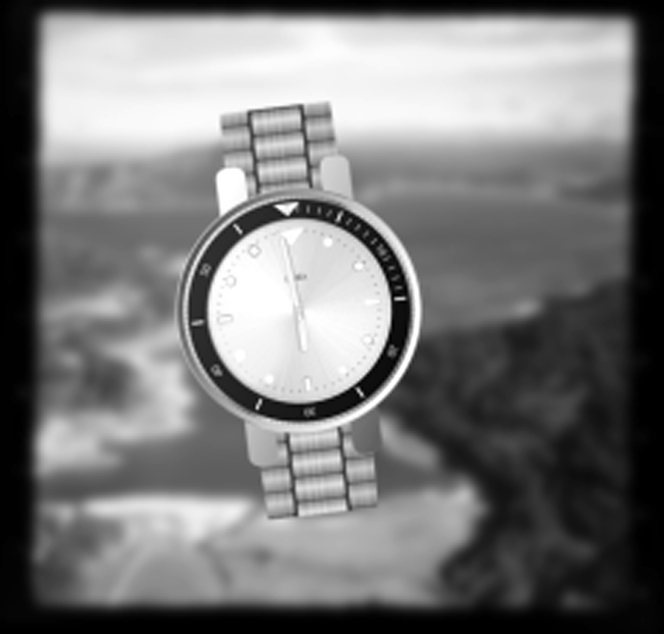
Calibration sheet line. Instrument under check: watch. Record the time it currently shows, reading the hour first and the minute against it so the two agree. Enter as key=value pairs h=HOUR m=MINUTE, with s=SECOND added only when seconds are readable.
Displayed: h=5 m=59
